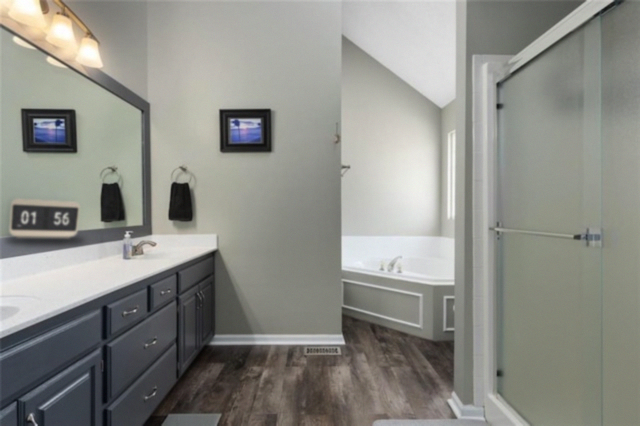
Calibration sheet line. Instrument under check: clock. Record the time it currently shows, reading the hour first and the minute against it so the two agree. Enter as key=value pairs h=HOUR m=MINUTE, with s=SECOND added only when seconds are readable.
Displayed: h=1 m=56
